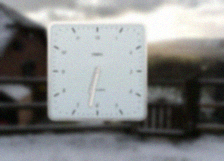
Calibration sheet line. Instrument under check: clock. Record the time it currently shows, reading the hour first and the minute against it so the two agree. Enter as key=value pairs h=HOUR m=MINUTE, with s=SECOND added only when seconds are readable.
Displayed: h=6 m=32
